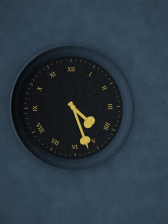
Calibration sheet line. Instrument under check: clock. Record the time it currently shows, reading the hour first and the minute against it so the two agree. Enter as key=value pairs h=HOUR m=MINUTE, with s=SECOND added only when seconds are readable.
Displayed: h=4 m=27
